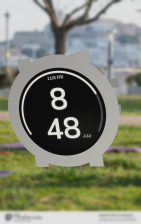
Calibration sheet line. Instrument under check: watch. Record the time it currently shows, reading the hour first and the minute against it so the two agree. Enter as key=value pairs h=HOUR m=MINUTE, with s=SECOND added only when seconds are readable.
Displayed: h=8 m=48
